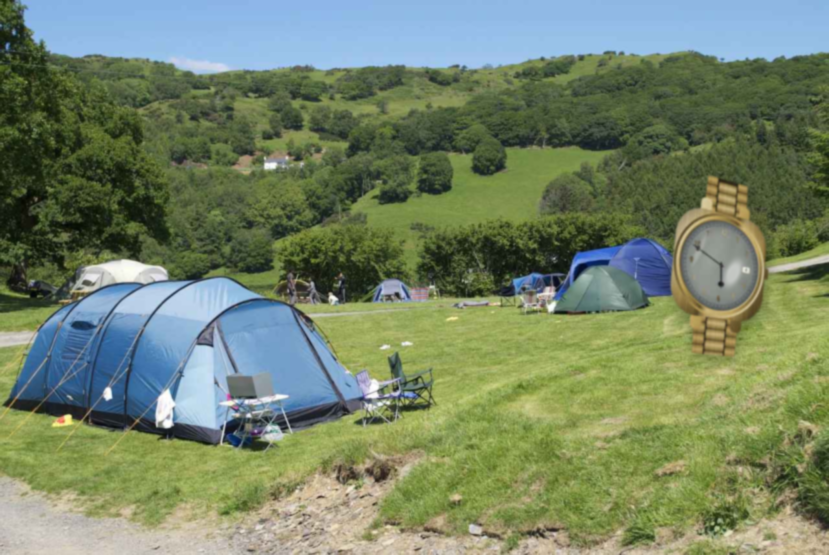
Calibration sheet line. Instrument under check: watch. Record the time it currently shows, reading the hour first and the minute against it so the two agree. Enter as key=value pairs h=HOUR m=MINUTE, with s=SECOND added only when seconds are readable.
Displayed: h=5 m=49
